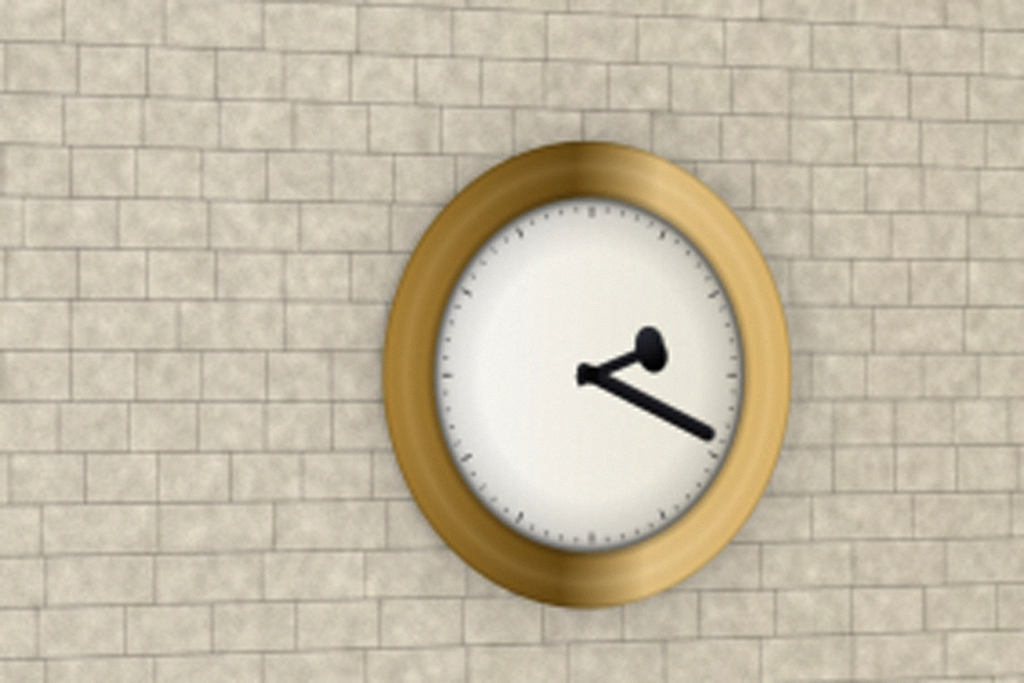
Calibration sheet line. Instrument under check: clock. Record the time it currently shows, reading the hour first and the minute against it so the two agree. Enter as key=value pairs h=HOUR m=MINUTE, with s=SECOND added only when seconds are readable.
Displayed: h=2 m=19
